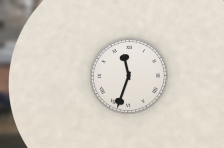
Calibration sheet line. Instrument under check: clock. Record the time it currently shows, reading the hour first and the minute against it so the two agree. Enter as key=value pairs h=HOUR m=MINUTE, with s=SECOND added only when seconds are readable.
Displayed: h=11 m=33
